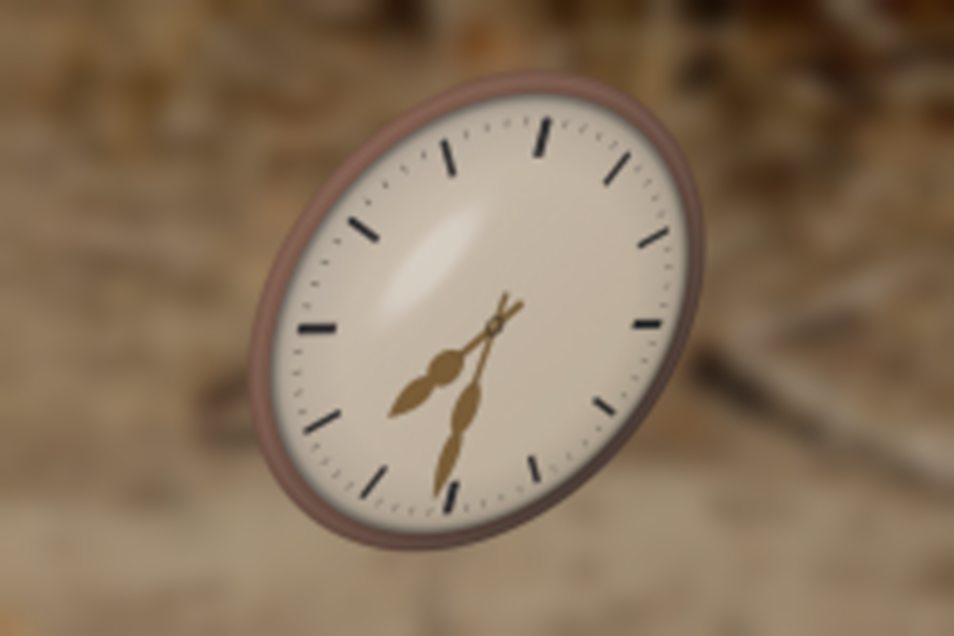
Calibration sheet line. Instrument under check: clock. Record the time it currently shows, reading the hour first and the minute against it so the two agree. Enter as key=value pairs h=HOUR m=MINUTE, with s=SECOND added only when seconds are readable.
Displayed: h=7 m=31
